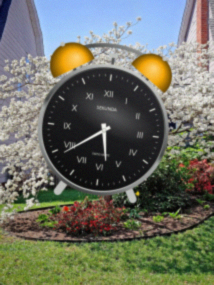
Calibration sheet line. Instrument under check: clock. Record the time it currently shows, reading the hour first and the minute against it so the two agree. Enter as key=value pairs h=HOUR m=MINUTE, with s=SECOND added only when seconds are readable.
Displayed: h=5 m=39
